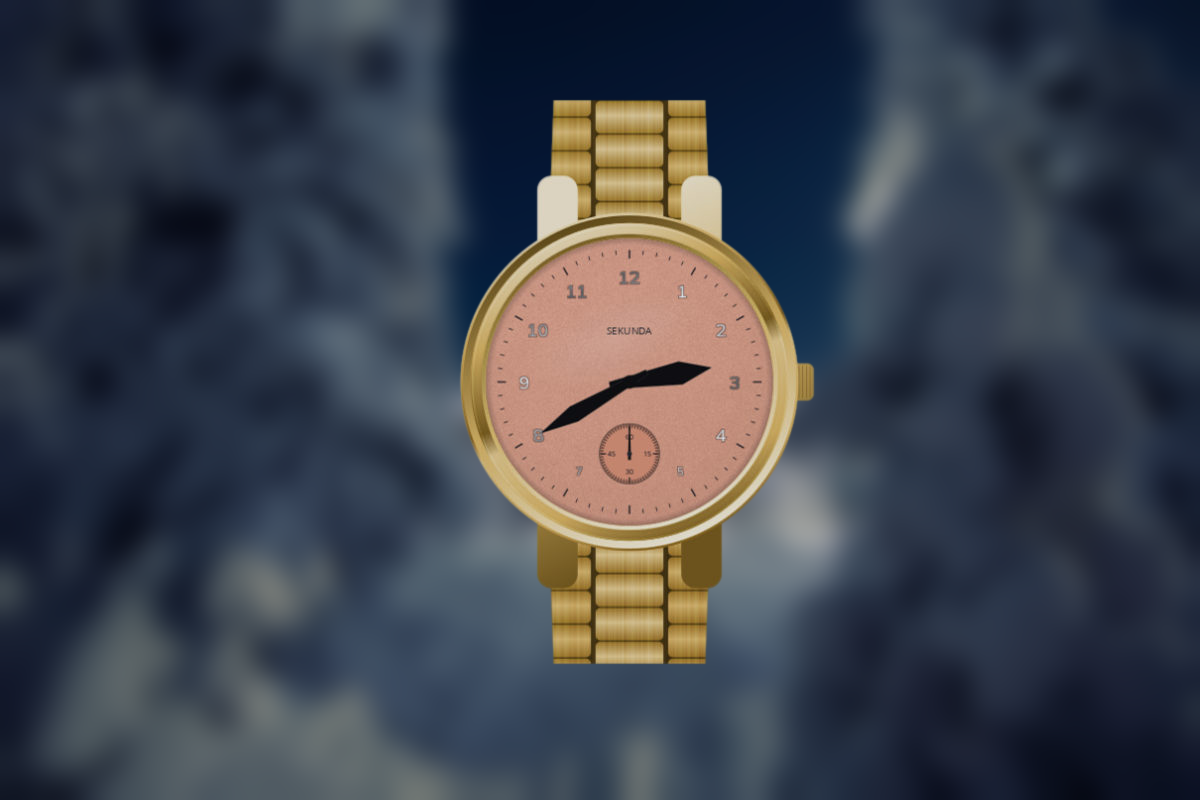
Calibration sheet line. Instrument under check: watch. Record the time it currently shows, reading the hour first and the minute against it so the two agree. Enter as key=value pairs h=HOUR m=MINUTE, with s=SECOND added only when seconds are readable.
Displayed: h=2 m=40
